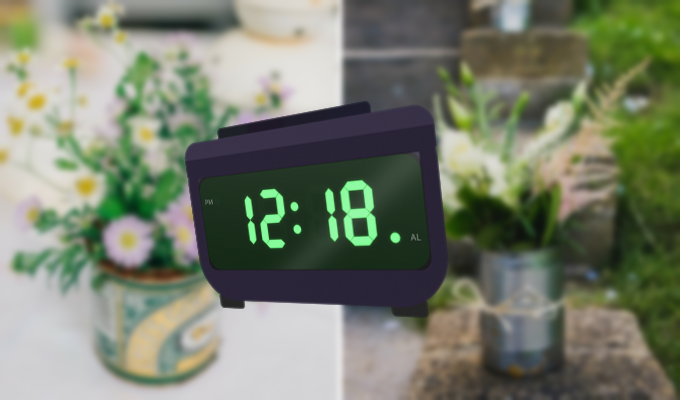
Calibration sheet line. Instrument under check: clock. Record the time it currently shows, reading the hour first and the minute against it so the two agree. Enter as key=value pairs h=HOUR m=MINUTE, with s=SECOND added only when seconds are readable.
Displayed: h=12 m=18
